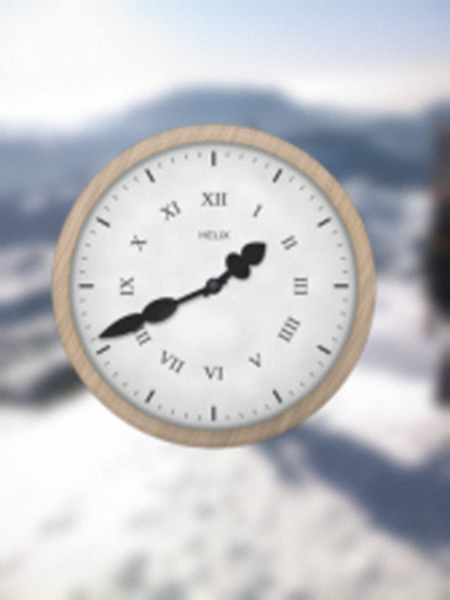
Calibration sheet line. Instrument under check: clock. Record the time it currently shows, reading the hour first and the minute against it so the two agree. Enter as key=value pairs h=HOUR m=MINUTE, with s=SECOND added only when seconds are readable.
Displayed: h=1 m=41
